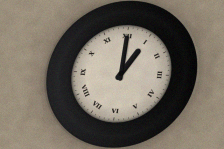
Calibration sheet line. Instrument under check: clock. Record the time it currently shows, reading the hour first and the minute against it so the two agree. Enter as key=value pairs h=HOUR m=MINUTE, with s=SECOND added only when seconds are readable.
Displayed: h=1 m=0
